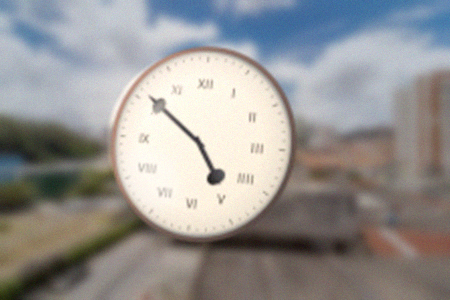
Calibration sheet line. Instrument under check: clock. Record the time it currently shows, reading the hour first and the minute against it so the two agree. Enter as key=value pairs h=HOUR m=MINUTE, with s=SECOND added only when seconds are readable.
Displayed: h=4 m=51
